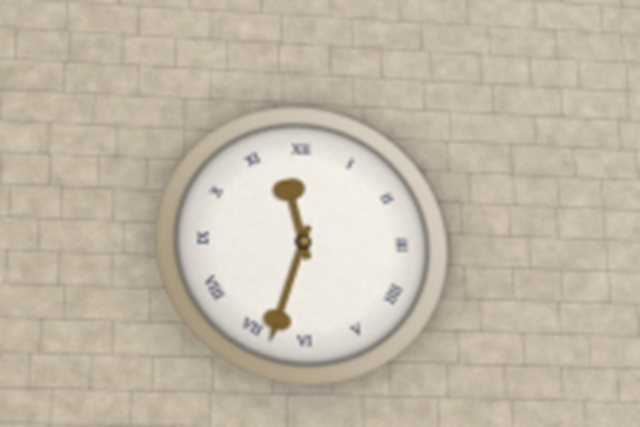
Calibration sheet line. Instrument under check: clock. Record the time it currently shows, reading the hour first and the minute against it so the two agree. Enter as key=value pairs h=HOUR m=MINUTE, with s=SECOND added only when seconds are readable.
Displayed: h=11 m=33
